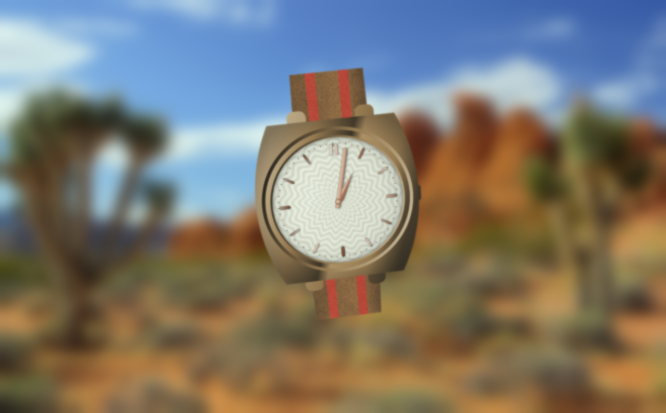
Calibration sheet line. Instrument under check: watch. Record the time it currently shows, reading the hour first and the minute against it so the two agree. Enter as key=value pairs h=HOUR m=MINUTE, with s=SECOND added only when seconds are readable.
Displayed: h=1 m=2
